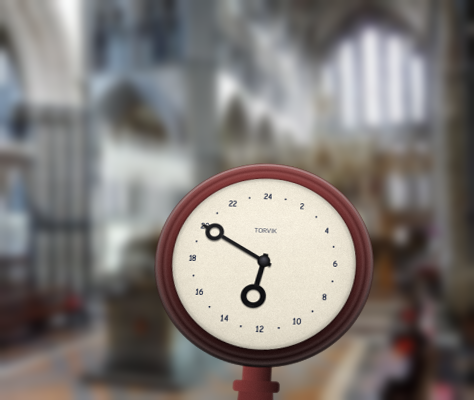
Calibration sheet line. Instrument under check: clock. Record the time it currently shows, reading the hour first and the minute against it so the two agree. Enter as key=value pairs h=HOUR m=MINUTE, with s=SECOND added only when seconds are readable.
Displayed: h=12 m=50
